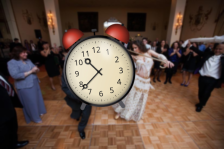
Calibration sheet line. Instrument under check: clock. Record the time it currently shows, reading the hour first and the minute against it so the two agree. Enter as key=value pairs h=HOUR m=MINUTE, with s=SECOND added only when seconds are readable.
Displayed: h=10 m=38
